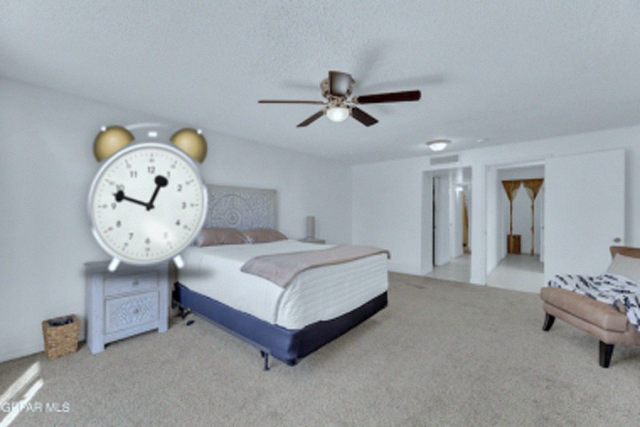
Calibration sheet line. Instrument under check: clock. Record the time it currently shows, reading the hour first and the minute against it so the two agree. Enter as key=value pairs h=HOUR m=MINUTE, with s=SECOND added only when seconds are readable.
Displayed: h=12 m=48
